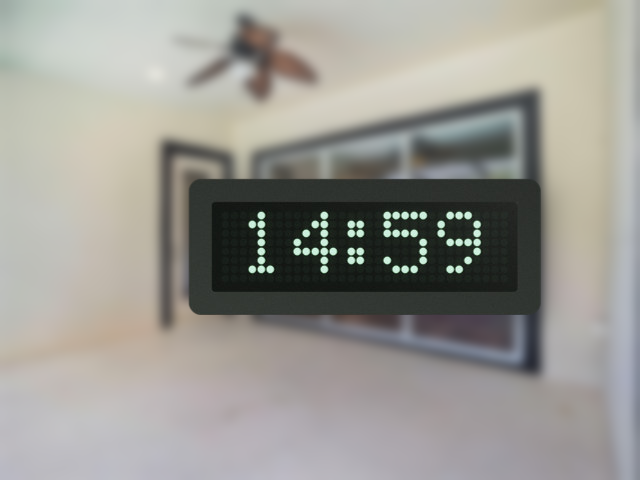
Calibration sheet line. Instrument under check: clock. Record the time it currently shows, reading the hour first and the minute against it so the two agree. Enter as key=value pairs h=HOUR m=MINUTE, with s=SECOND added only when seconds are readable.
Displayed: h=14 m=59
